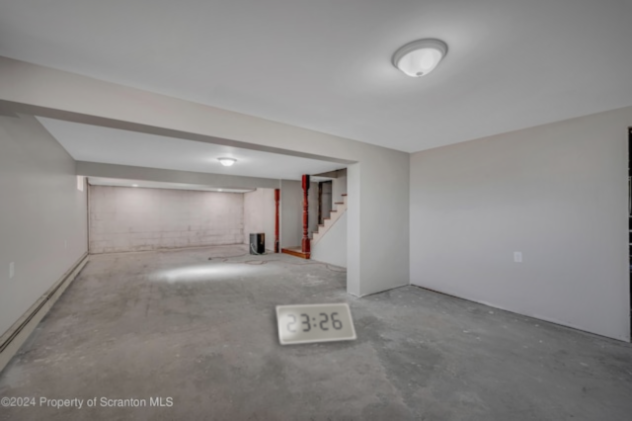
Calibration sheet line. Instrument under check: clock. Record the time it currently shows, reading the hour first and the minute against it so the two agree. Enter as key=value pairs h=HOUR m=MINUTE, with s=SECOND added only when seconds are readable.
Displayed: h=23 m=26
